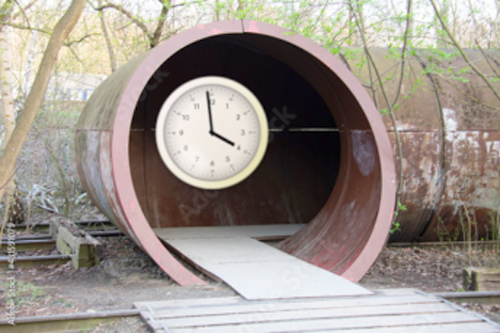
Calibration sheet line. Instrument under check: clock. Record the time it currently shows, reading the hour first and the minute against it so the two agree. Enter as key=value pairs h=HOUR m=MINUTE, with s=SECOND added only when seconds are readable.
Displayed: h=3 m=59
